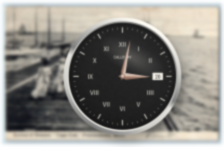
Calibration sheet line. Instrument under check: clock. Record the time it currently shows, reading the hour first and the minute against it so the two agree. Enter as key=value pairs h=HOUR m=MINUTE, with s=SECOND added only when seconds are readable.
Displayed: h=3 m=2
